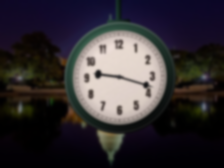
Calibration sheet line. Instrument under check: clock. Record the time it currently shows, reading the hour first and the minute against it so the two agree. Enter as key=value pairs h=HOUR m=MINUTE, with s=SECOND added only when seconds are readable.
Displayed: h=9 m=18
